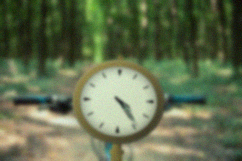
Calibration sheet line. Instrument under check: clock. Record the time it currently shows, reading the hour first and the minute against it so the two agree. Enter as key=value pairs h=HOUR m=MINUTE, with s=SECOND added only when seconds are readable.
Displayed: h=4 m=24
